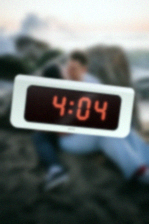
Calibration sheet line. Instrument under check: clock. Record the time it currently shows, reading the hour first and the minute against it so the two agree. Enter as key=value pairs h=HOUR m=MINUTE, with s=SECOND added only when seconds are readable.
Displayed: h=4 m=4
